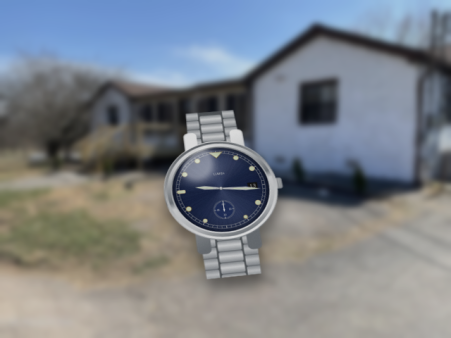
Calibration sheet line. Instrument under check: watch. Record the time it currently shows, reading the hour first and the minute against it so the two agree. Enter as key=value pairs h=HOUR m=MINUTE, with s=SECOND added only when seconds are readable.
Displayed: h=9 m=16
